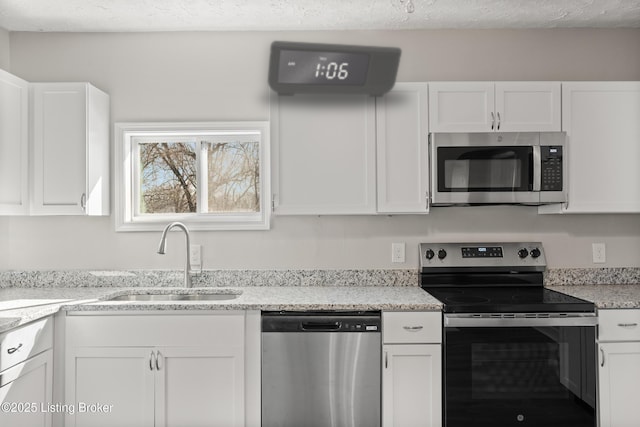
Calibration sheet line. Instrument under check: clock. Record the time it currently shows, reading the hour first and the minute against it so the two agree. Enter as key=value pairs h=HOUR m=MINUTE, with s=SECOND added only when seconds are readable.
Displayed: h=1 m=6
